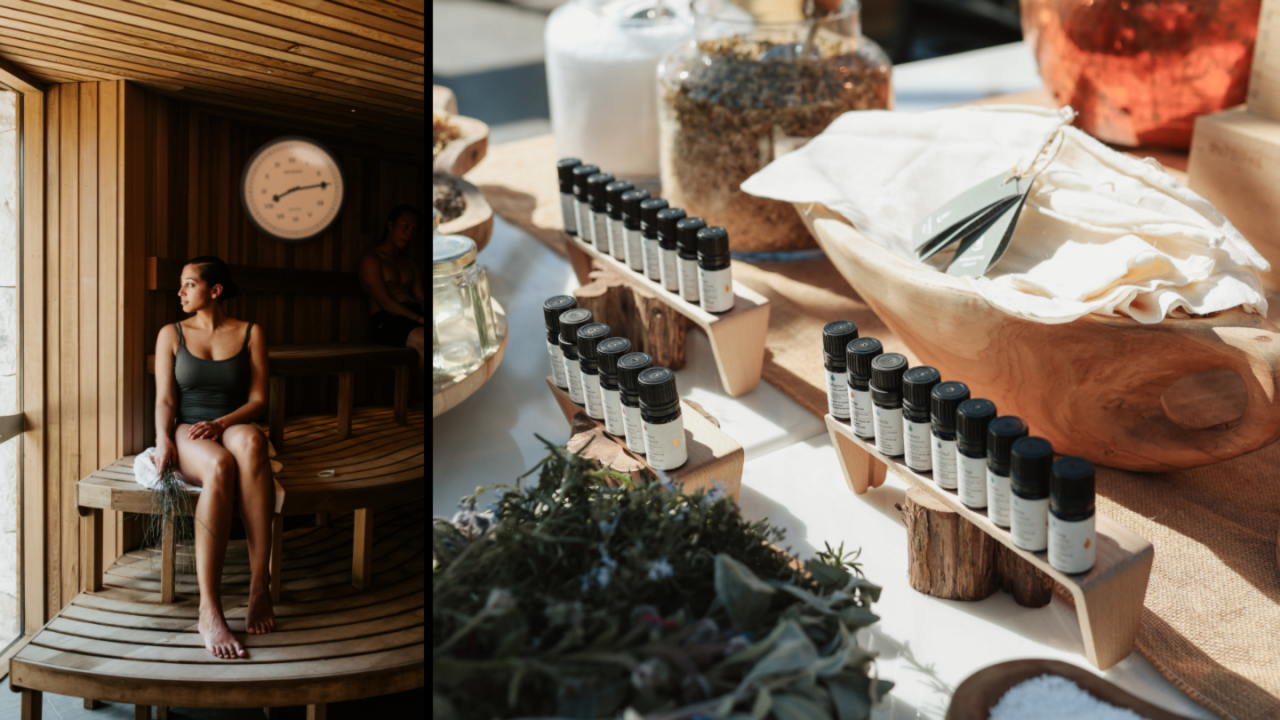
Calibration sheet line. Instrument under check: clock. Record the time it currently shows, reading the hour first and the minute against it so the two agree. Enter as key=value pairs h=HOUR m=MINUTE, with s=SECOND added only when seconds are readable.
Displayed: h=8 m=14
